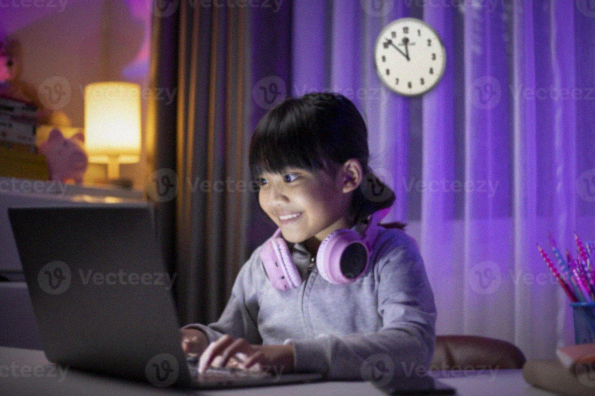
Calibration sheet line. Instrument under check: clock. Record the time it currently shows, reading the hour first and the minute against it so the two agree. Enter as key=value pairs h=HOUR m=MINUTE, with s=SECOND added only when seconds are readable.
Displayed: h=11 m=52
